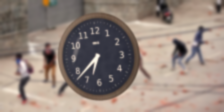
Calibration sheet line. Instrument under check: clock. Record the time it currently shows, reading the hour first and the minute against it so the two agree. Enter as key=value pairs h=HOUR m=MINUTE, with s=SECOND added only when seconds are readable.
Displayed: h=6 m=38
